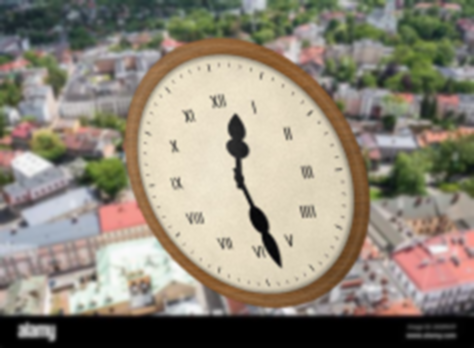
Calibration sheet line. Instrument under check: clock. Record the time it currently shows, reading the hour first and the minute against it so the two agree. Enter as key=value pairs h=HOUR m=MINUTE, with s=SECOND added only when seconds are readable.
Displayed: h=12 m=28
